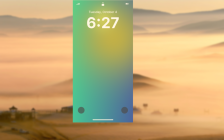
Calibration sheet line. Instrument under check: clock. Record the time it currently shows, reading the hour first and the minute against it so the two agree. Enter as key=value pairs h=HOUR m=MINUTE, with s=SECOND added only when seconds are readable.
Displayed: h=6 m=27
